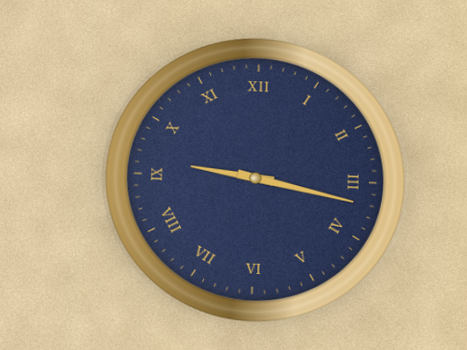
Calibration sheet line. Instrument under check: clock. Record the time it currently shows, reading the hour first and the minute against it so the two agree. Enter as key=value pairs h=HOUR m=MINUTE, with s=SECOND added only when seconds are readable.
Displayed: h=9 m=17
